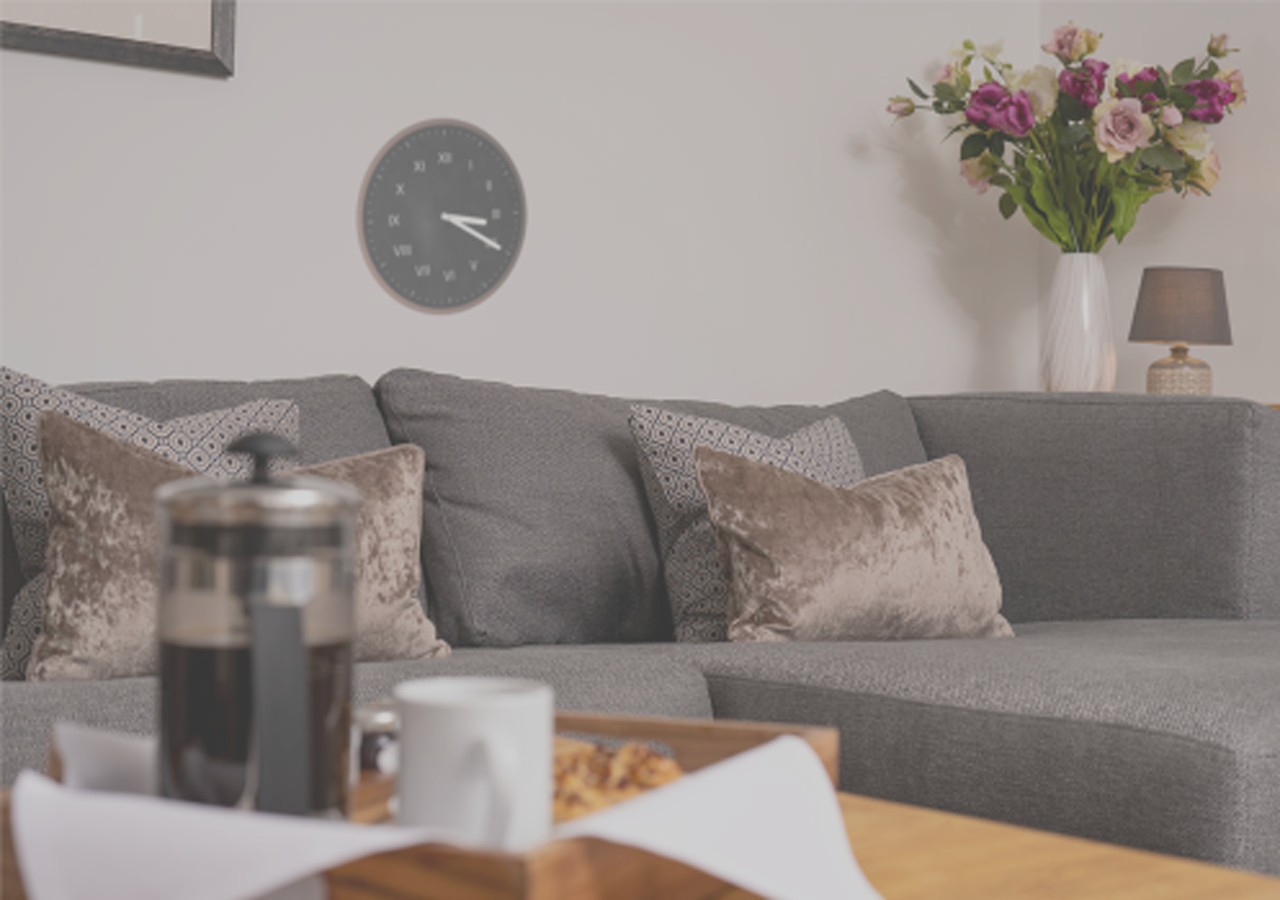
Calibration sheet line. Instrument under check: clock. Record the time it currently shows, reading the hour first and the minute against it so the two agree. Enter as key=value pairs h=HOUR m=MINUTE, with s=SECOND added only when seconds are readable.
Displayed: h=3 m=20
